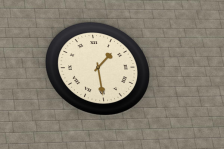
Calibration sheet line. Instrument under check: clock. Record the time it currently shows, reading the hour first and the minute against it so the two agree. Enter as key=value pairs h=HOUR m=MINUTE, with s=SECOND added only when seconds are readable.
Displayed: h=1 m=30
